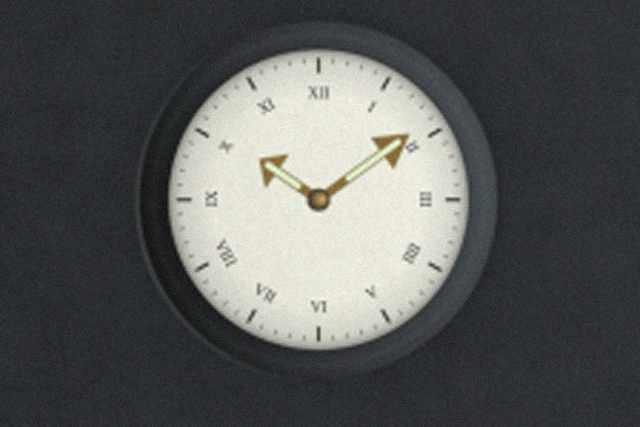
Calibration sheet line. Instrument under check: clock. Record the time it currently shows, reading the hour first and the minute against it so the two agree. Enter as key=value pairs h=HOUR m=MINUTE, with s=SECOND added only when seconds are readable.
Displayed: h=10 m=9
